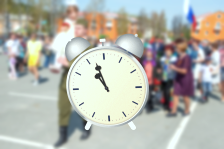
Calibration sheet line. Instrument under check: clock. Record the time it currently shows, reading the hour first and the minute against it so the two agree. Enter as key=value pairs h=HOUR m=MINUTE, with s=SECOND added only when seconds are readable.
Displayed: h=10 m=57
